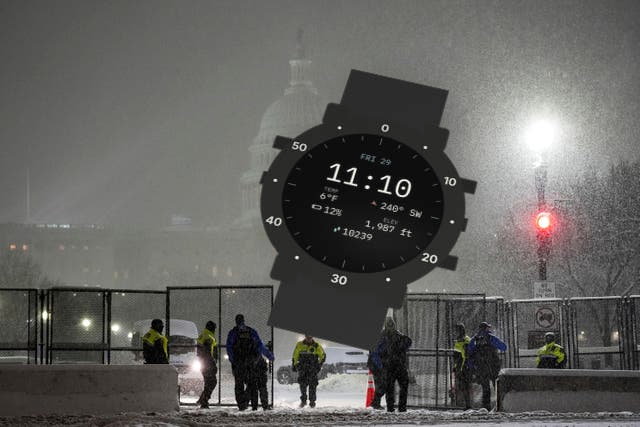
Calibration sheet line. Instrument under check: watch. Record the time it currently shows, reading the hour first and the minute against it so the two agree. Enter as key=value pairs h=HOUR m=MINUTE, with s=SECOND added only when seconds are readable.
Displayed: h=11 m=10
